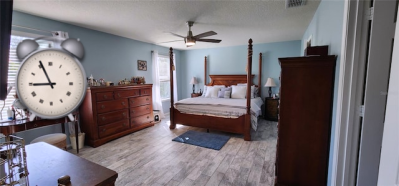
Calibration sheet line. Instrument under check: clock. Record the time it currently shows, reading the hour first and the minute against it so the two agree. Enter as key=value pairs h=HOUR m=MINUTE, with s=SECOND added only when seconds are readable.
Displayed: h=8 m=56
